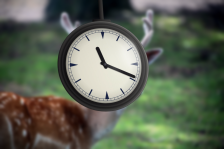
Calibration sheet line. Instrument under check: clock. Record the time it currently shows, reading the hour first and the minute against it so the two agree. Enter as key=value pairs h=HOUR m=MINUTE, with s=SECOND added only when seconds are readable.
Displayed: h=11 m=19
